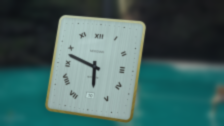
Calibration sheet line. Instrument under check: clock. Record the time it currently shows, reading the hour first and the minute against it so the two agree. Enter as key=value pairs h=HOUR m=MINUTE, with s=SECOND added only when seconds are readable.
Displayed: h=5 m=48
